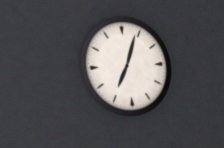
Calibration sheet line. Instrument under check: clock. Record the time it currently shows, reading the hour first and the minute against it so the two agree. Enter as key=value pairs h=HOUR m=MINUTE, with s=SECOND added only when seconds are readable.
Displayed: h=7 m=4
